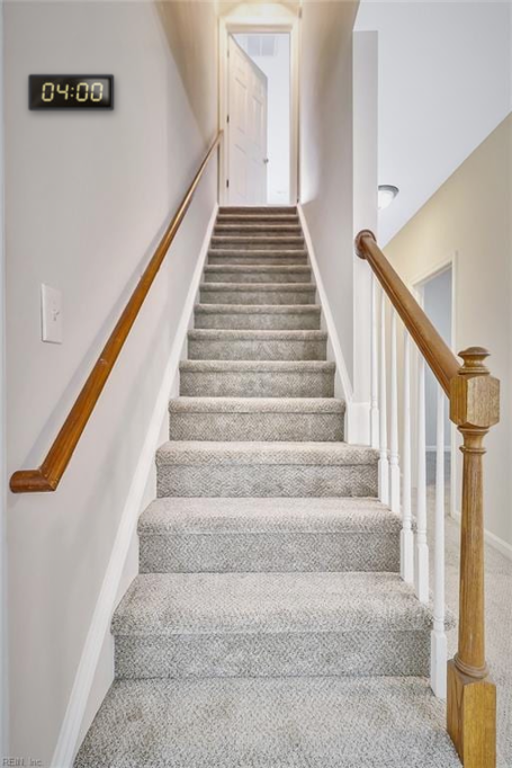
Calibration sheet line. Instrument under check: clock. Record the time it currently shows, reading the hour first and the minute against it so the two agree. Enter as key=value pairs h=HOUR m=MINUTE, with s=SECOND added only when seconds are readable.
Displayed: h=4 m=0
